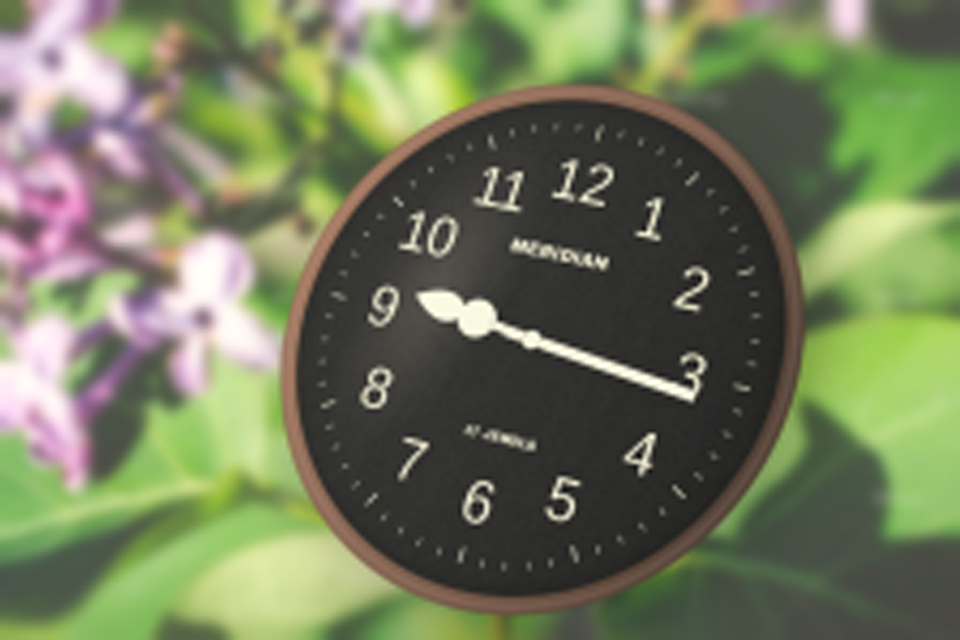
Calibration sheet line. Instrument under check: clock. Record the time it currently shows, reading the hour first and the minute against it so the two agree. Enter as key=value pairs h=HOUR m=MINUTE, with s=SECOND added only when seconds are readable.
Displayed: h=9 m=16
